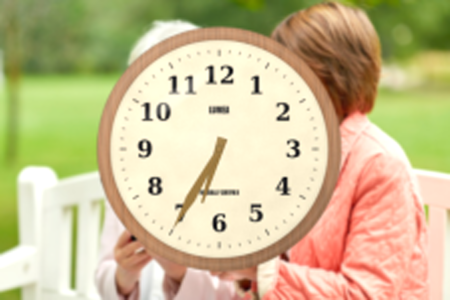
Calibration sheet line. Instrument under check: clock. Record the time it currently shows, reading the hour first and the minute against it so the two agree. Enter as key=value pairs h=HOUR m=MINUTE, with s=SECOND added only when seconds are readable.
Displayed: h=6 m=35
